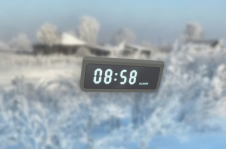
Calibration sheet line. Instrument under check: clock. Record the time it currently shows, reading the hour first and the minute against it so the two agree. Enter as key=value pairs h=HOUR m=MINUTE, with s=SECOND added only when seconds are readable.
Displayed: h=8 m=58
